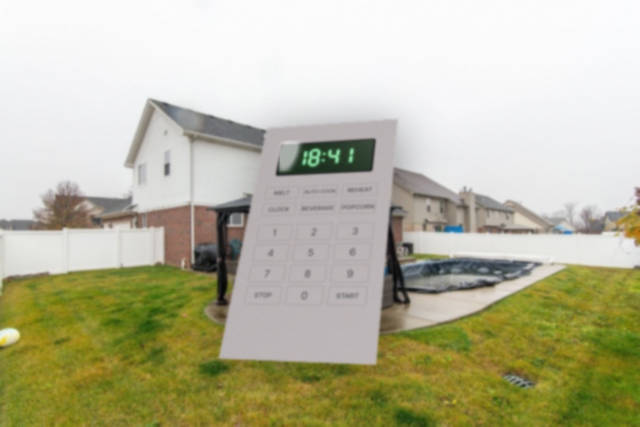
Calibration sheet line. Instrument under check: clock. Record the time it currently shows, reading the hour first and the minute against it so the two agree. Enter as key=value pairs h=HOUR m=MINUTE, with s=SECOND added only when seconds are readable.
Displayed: h=18 m=41
